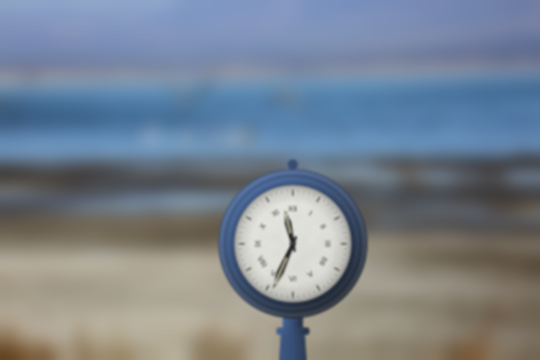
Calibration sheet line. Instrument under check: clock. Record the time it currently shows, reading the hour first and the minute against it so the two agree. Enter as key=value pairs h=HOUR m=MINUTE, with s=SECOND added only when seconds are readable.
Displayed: h=11 m=34
